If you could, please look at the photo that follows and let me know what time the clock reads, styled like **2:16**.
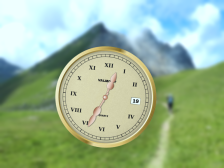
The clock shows **12:34**
